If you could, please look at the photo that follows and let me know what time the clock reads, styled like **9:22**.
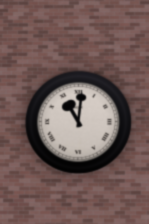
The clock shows **11:01**
